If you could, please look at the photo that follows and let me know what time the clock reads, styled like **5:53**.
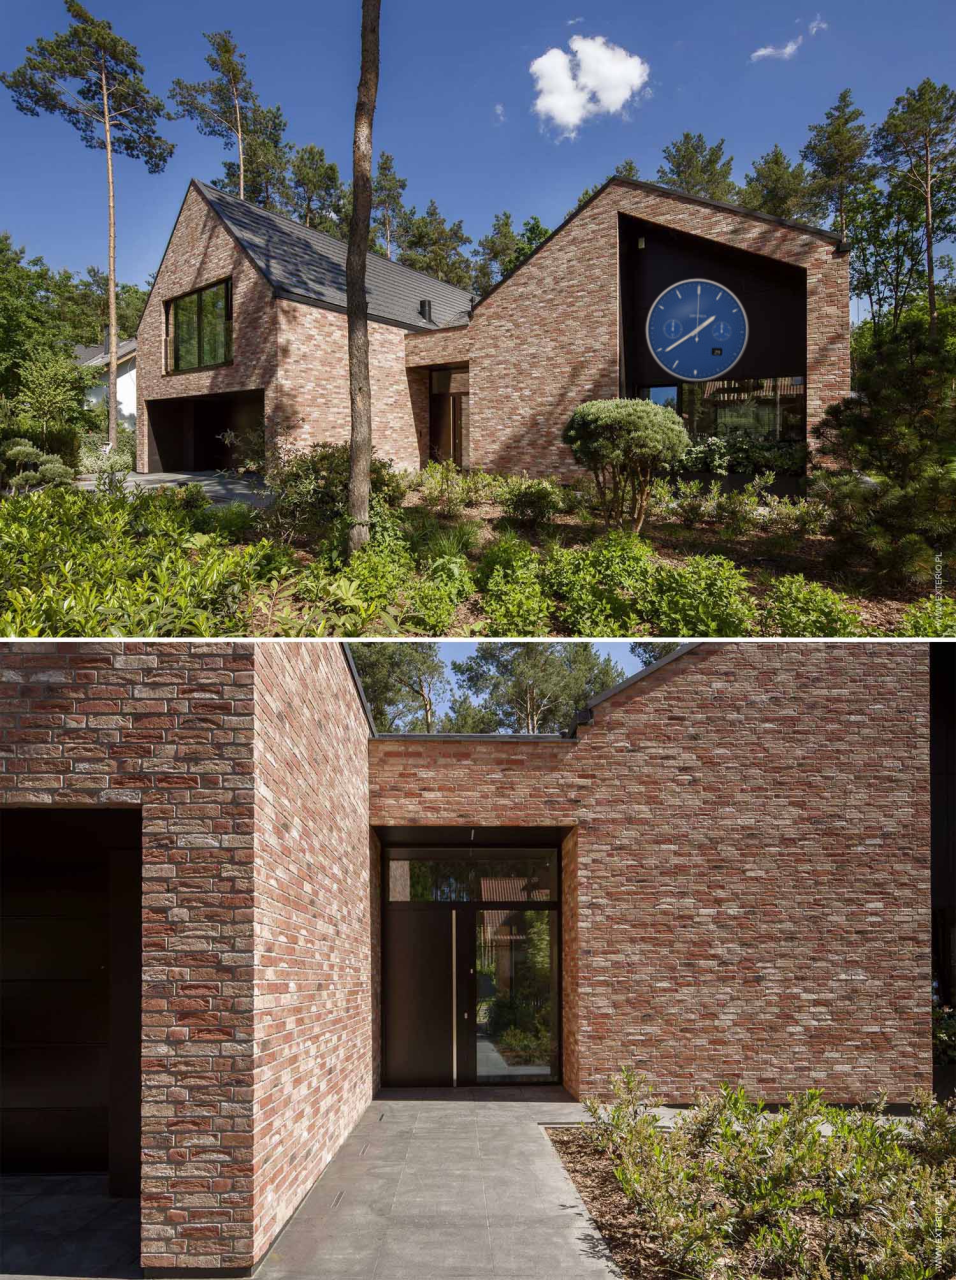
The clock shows **1:39**
